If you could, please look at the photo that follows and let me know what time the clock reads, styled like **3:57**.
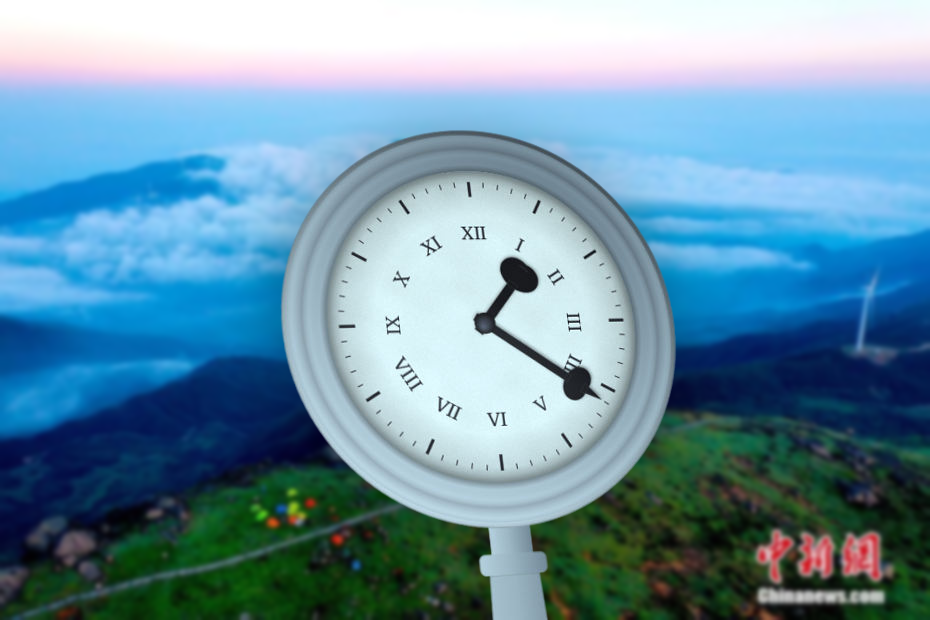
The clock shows **1:21**
